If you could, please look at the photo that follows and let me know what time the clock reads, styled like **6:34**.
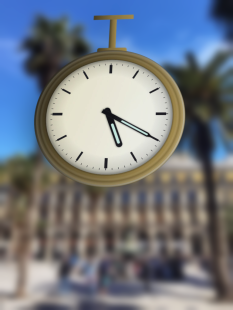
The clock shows **5:20**
